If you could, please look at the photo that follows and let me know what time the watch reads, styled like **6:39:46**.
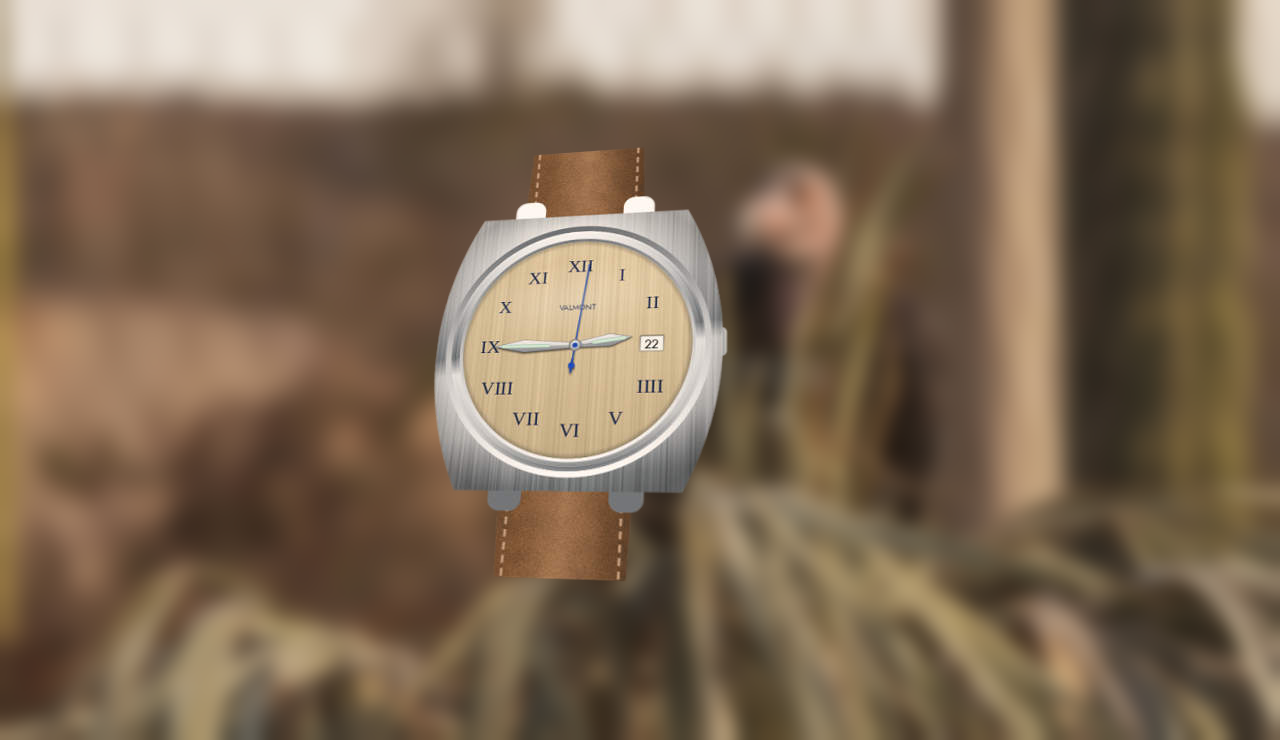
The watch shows **2:45:01**
